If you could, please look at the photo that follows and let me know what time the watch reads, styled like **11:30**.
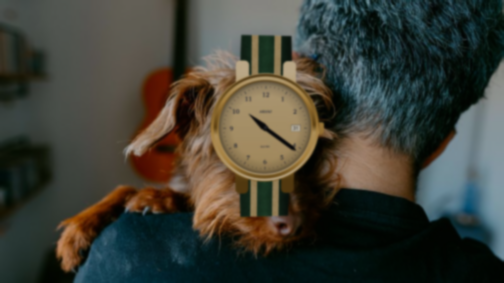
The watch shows **10:21**
